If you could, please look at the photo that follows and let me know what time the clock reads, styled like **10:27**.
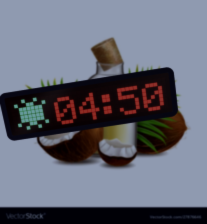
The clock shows **4:50**
